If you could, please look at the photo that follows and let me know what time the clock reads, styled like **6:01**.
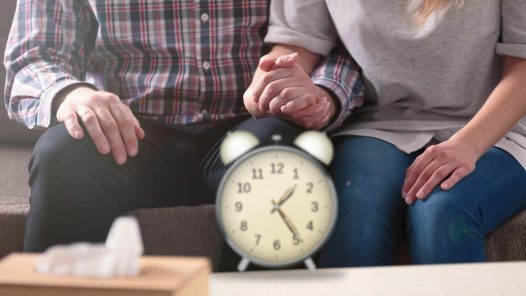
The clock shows **1:24**
